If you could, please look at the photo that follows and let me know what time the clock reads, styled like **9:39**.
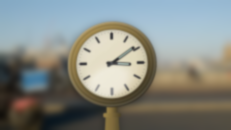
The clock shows **3:09**
